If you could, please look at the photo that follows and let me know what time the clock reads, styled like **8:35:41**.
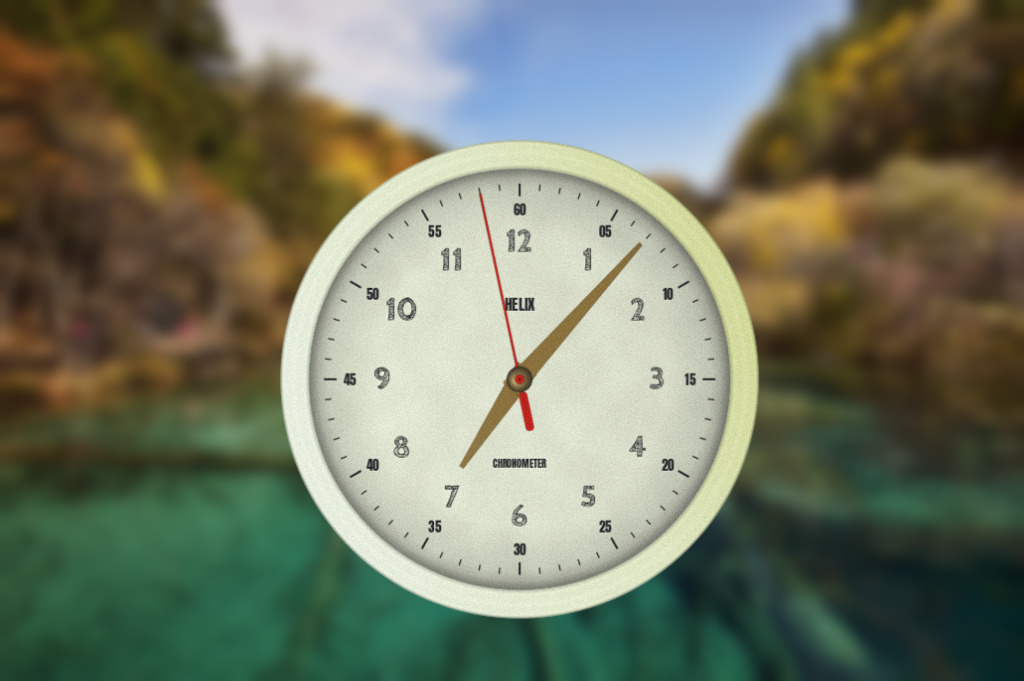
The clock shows **7:06:58**
